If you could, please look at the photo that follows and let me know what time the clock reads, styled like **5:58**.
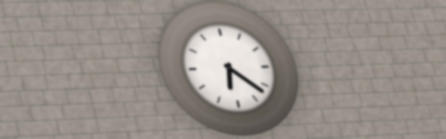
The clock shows **6:22**
